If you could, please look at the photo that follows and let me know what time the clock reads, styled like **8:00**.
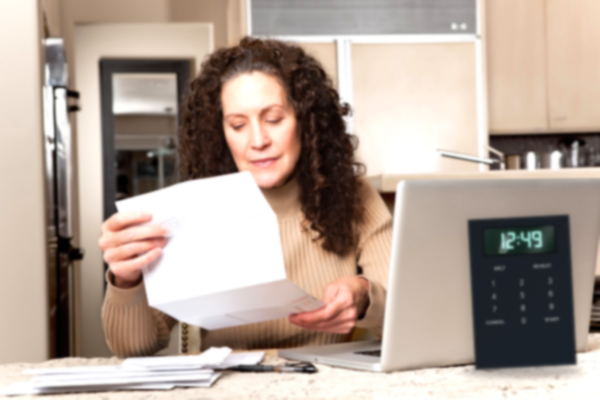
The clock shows **12:49**
